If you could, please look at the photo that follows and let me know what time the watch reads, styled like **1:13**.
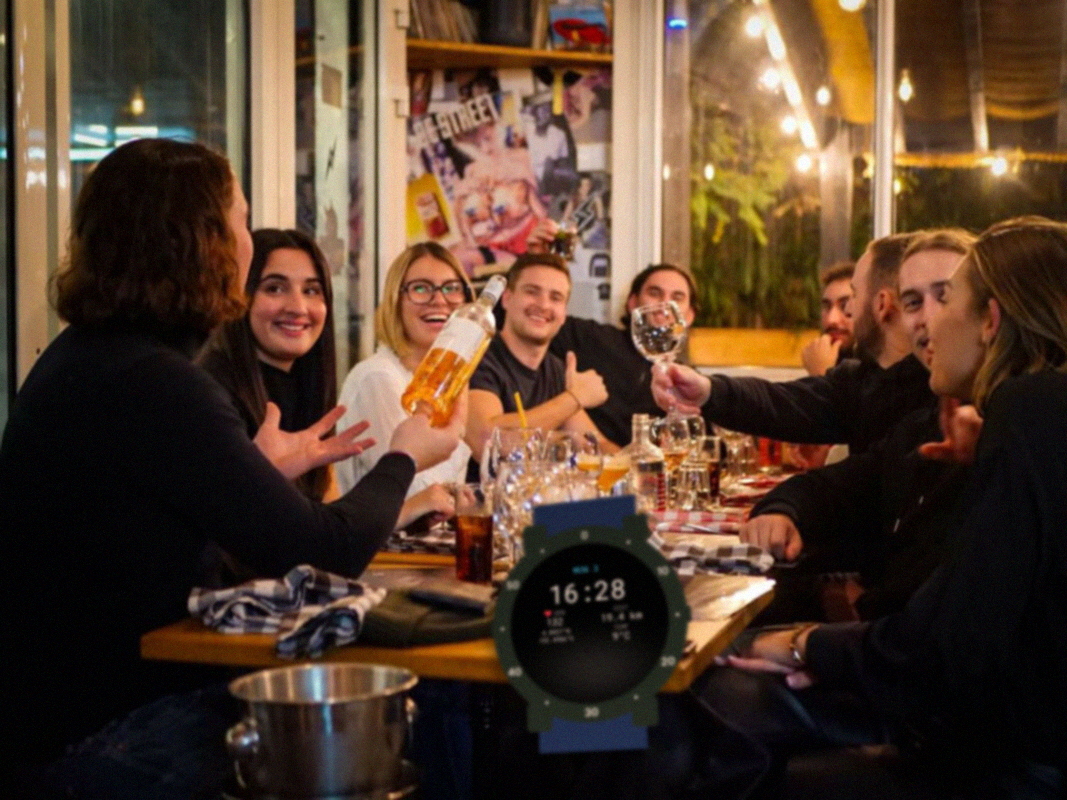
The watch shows **16:28**
